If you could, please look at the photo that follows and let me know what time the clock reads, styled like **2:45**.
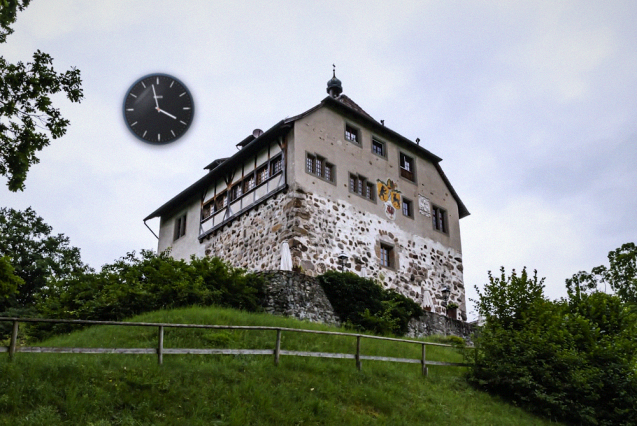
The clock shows **3:58**
